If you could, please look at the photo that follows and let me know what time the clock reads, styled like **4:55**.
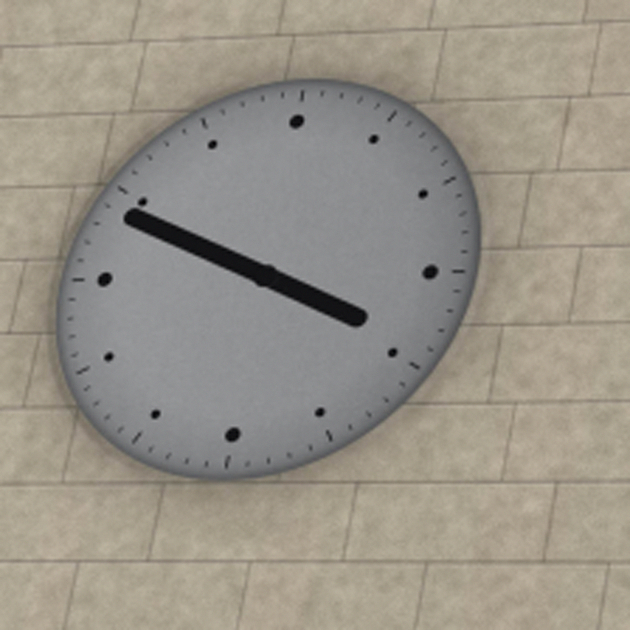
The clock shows **3:49**
